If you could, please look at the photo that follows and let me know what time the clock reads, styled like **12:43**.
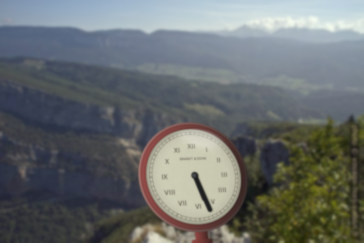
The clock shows **5:27**
